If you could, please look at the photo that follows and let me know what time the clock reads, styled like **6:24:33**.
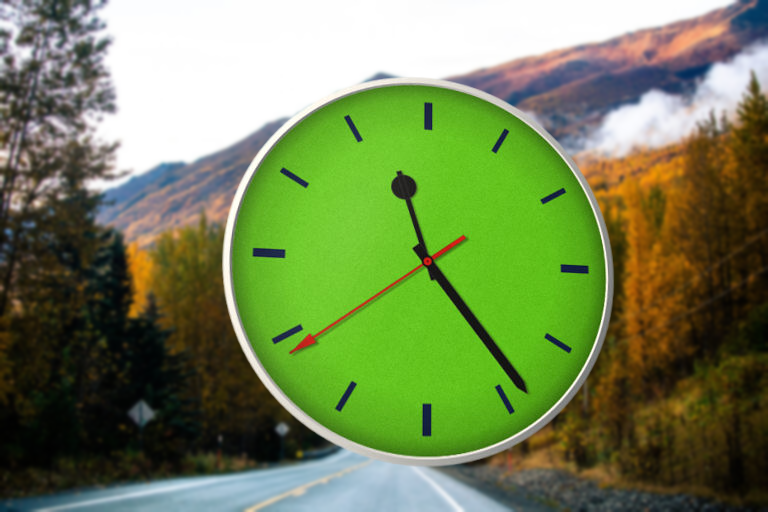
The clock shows **11:23:39**
